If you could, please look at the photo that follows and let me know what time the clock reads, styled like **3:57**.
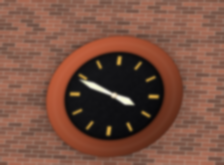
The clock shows **3:49**
